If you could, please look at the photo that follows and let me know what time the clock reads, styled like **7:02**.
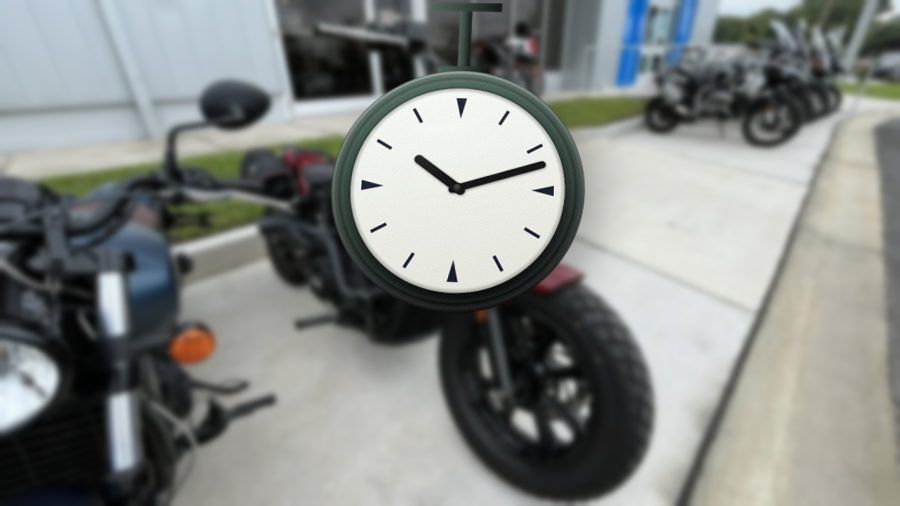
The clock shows **10:12**
